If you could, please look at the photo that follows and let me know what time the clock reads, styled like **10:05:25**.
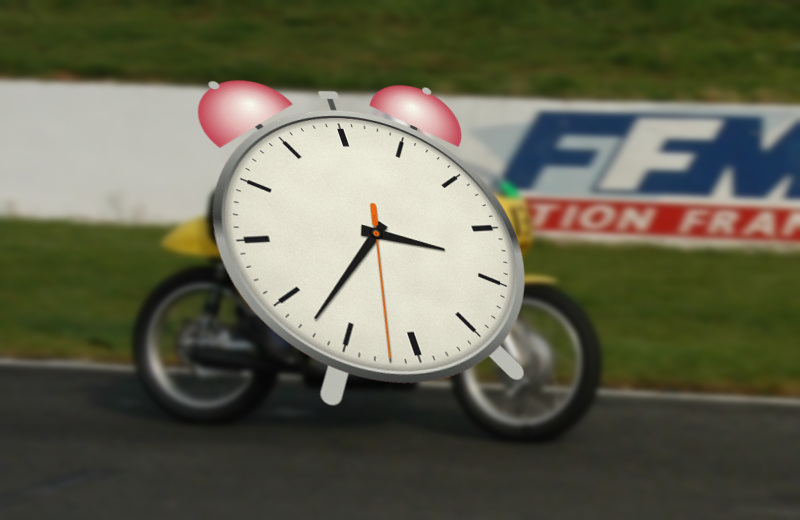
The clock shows **3:37:32**
